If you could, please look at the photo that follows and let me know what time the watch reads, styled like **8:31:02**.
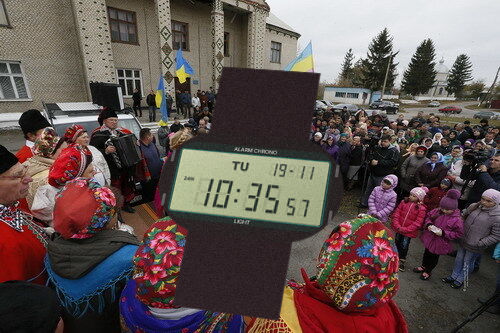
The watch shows **10:35:57**
